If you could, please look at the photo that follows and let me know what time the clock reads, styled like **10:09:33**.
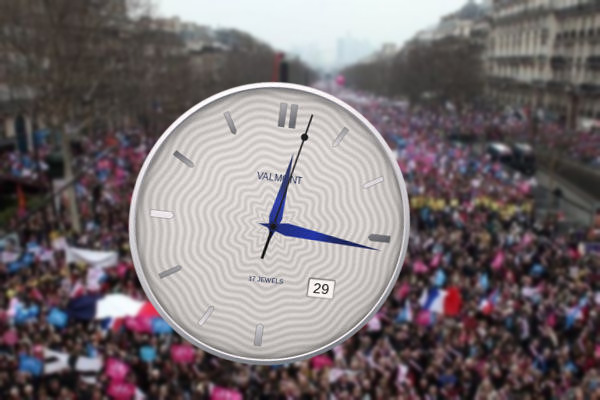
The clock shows **12:16:02**
